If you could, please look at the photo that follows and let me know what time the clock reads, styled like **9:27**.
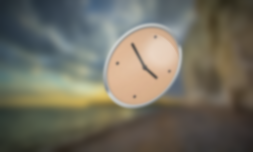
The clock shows **3:52**
